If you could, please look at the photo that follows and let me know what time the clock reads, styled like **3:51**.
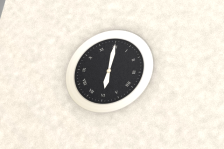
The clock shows **6:00**
